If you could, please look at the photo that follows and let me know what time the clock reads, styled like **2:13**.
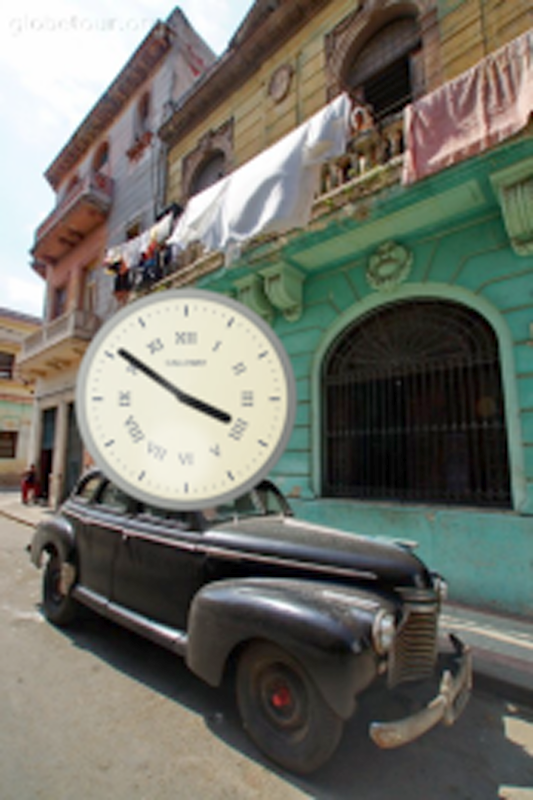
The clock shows **3:51**
